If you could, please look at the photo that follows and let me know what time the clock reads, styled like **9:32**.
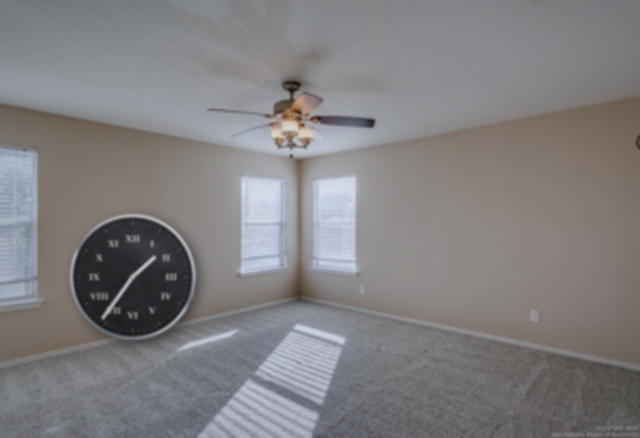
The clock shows **1:36**
